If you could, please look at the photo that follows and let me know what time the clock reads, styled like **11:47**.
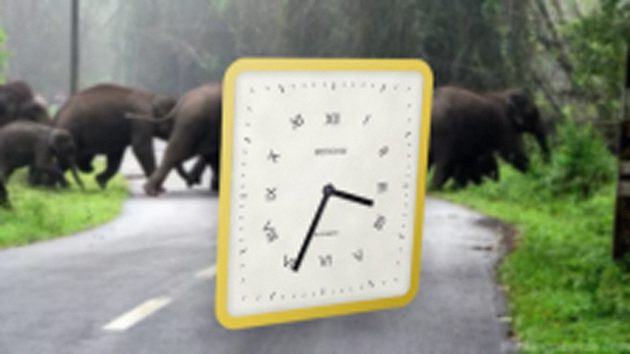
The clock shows **3:34**
